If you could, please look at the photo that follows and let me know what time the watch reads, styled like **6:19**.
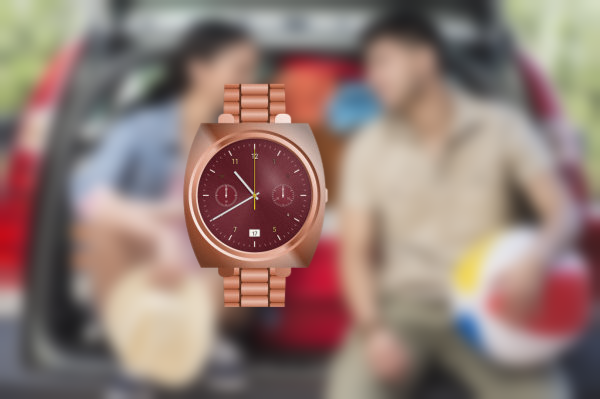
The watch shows **10:40**
